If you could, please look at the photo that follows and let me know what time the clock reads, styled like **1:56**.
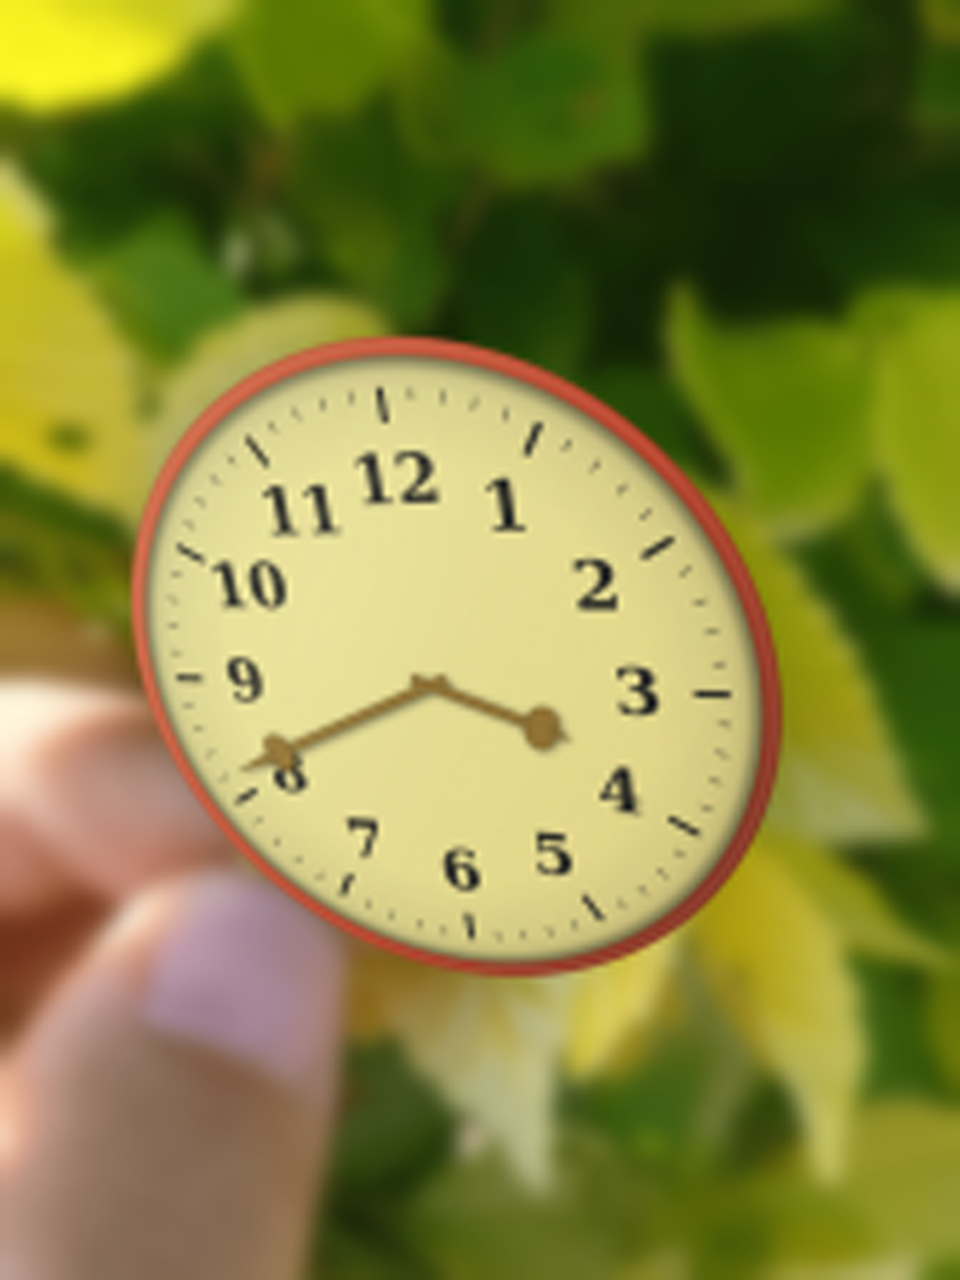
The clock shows **3:41**
